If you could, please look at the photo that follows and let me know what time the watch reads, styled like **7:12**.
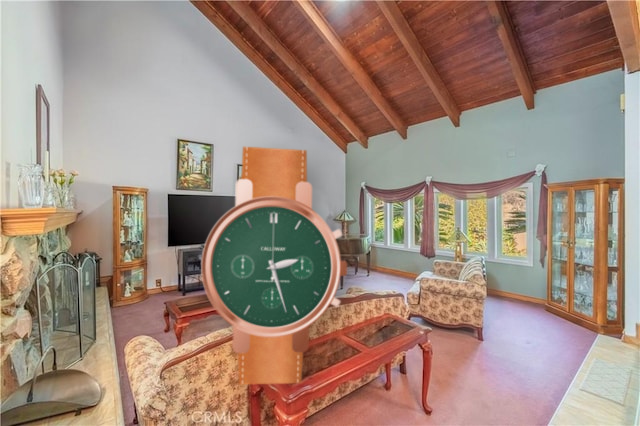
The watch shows **2:27**
